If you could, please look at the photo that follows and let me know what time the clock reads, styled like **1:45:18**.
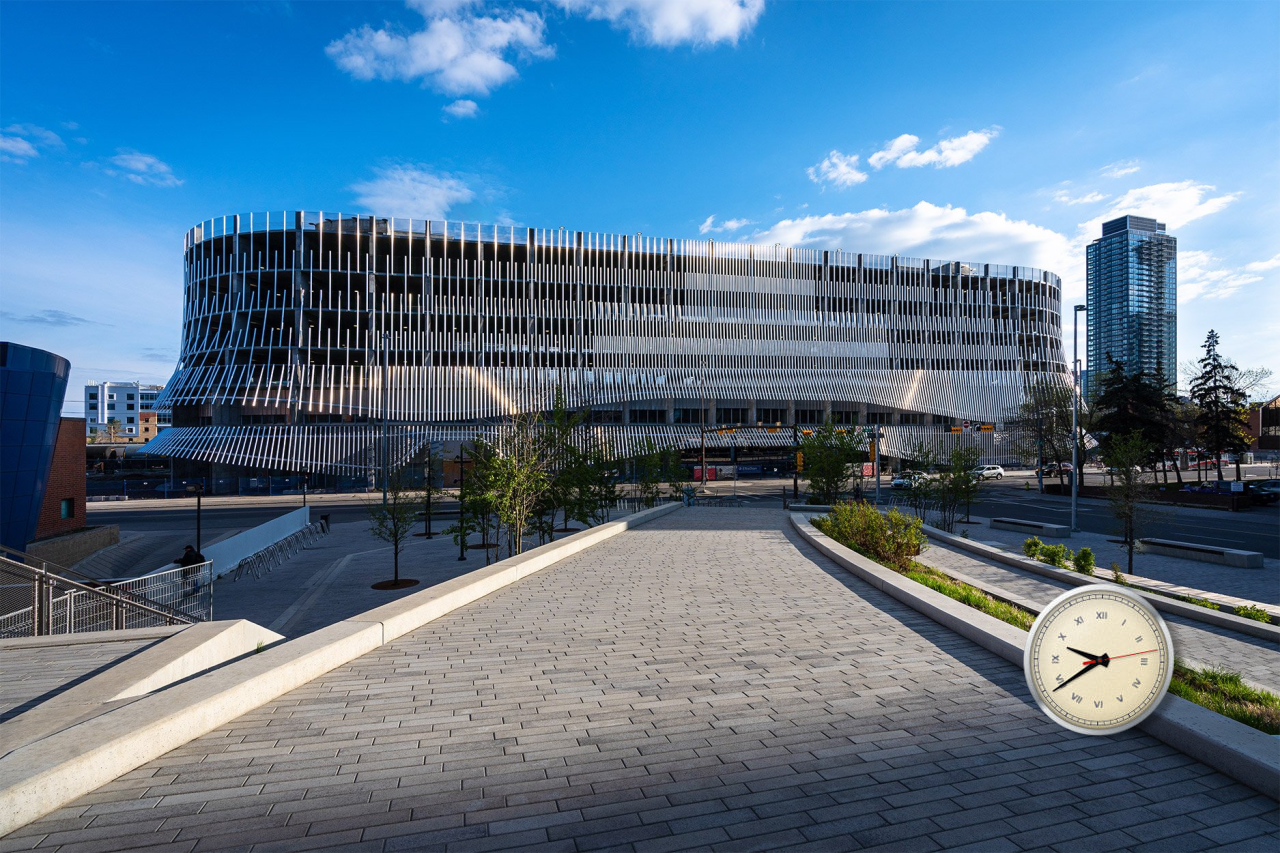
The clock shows **9:39:13**
